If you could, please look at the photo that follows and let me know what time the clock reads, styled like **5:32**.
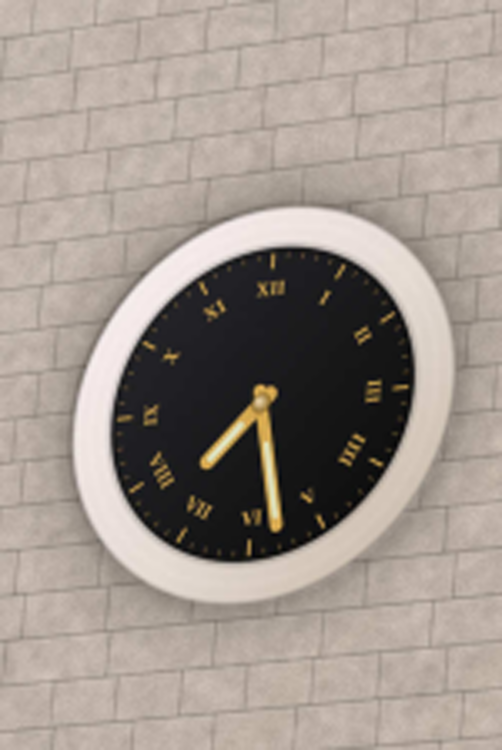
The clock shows **7:28**
